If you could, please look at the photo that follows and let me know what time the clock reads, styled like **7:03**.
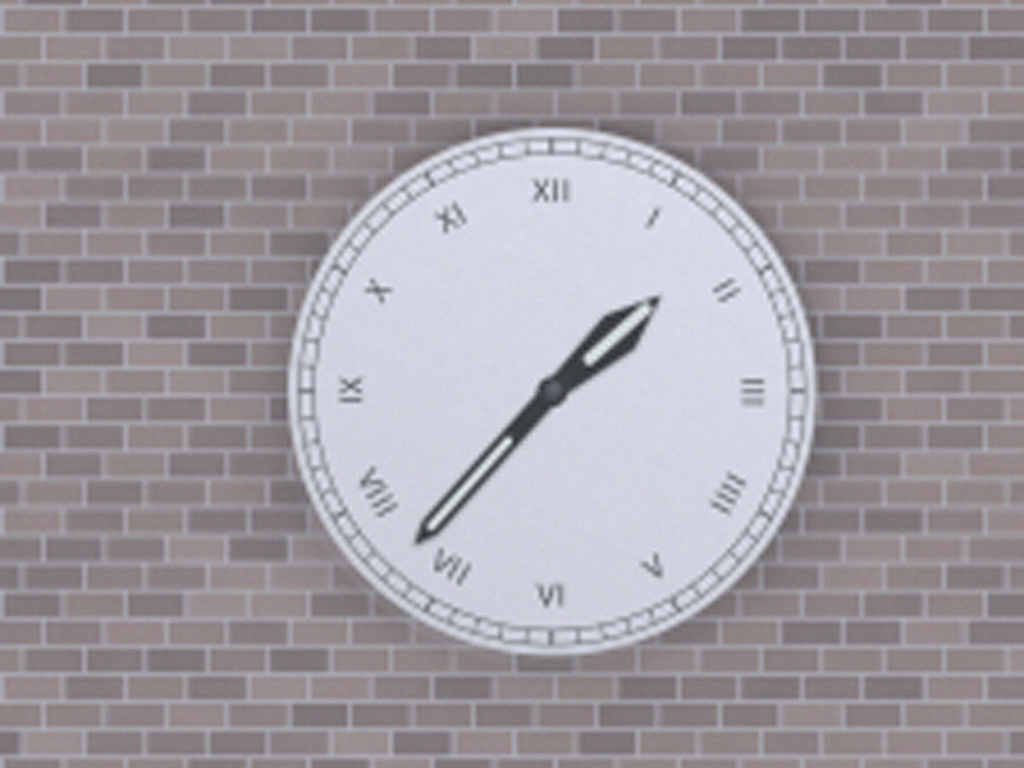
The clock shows **1:37**
